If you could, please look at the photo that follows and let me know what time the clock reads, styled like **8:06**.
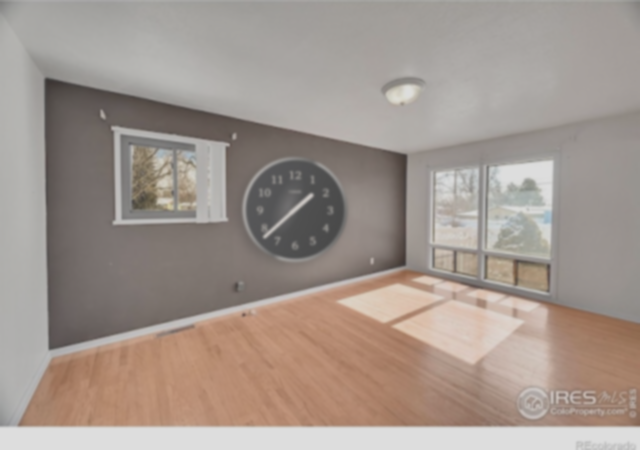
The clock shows **1:38**
